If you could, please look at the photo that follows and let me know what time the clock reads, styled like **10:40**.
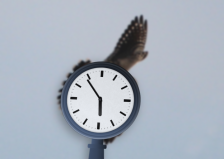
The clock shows **5:54**
